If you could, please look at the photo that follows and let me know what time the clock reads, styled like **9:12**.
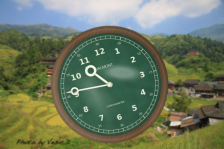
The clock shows **10:46**
